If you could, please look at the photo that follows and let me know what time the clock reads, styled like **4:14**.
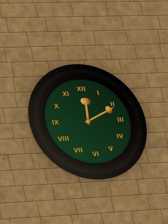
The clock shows **12:11**
